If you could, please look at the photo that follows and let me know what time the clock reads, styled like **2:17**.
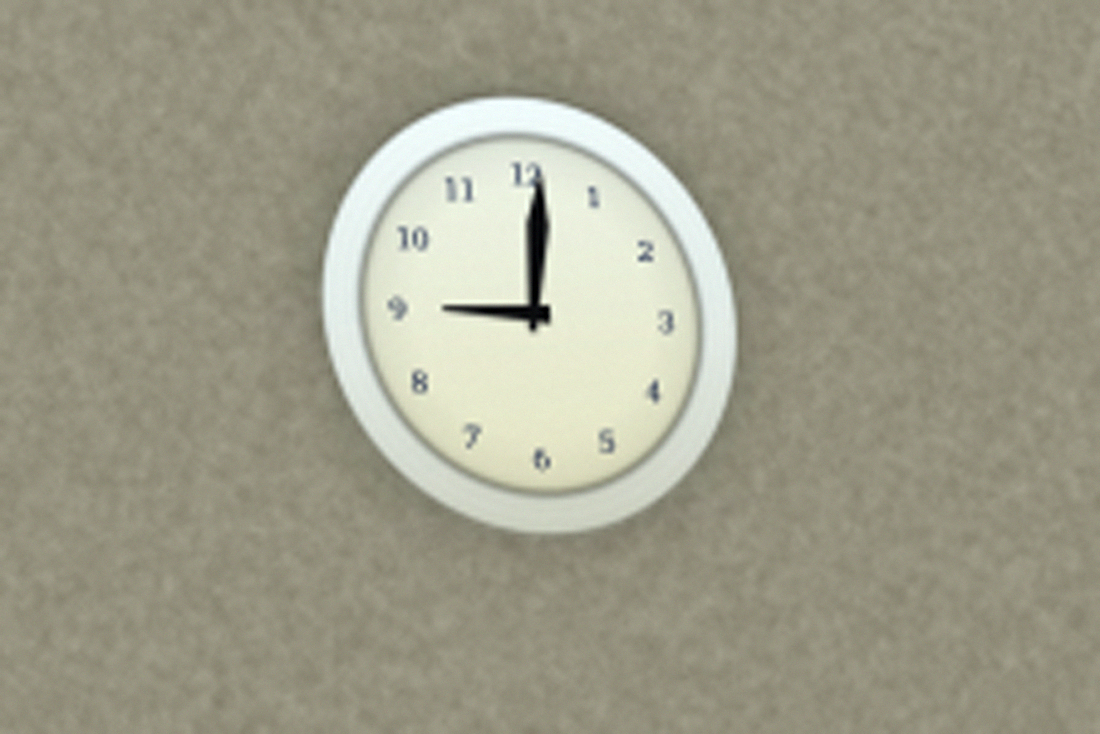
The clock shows **9:01**
